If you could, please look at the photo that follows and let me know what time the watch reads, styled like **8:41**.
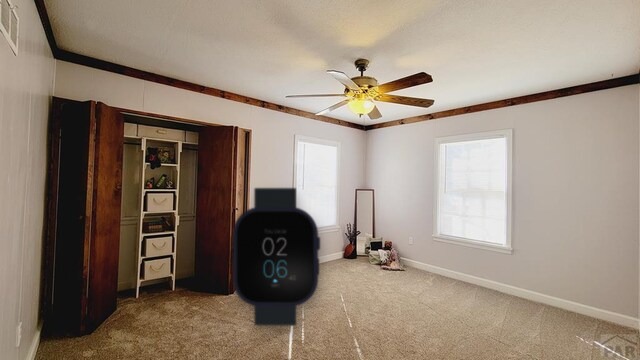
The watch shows **2:06**
